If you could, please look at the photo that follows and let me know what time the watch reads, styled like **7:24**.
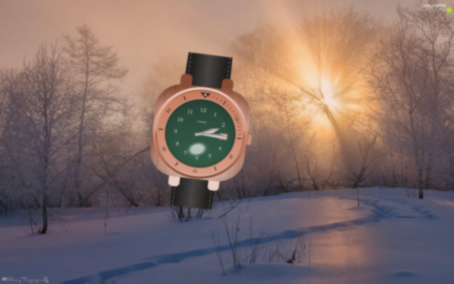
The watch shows **2:15**
